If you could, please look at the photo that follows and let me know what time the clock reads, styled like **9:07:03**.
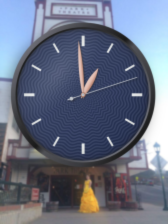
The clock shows **12:59:12**
